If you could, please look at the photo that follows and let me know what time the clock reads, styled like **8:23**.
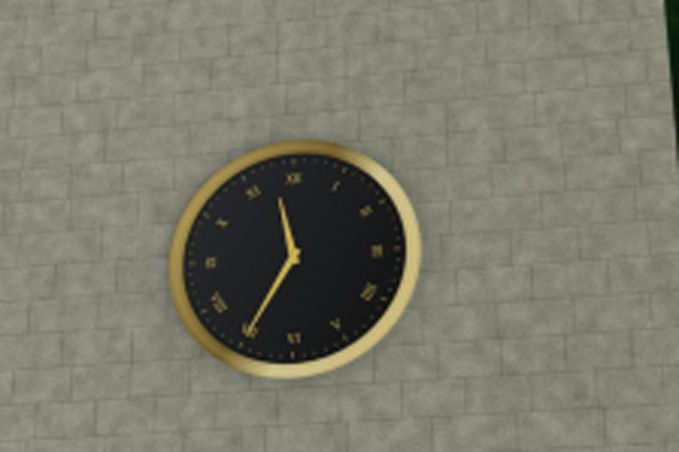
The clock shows **11:35**
